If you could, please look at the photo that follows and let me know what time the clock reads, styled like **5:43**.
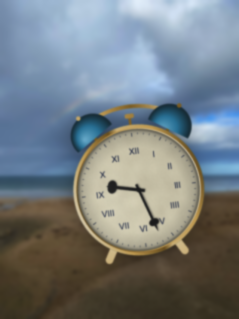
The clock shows **9:27**
